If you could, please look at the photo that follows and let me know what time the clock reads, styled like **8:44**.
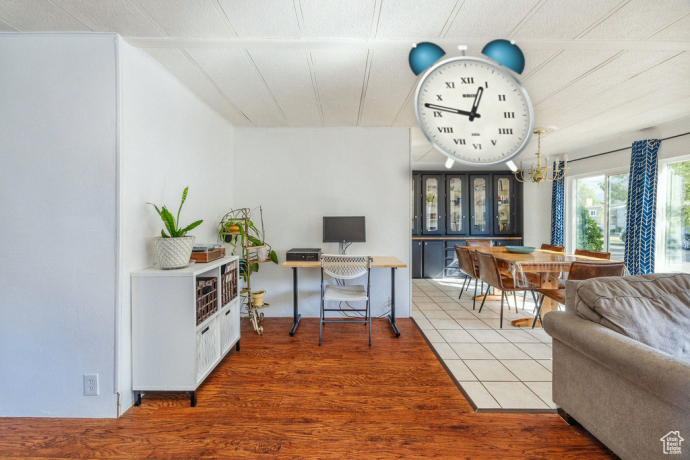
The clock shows **12:47**
